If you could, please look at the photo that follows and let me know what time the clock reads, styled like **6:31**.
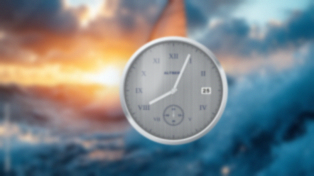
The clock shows **8:04**
